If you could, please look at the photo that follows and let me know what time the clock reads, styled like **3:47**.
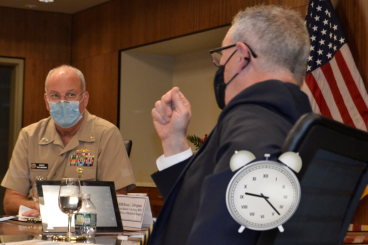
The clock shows **9:23**
